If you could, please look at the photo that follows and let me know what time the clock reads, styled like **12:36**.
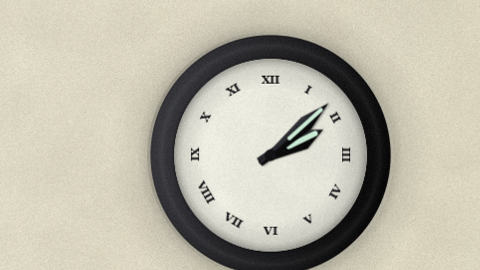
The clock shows **2:08**
